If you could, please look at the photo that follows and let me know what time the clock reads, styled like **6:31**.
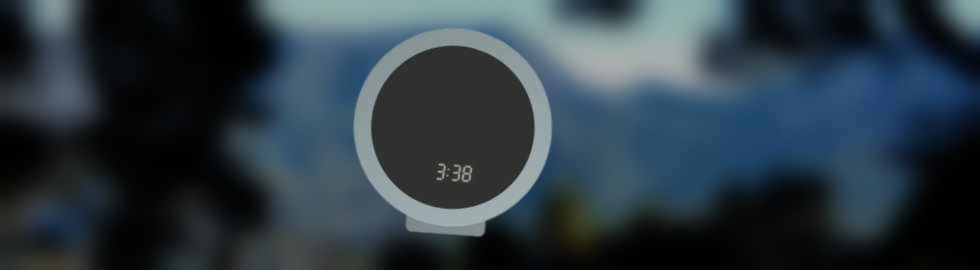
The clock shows **3:38**
